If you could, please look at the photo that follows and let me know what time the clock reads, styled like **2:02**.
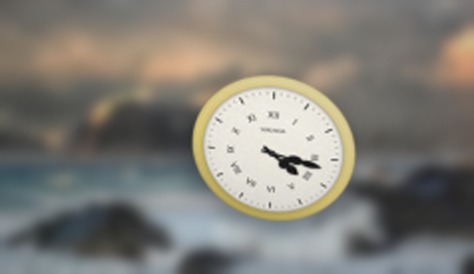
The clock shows **4:17**
